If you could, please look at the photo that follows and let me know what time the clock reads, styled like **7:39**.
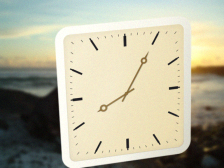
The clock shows **8:05**
